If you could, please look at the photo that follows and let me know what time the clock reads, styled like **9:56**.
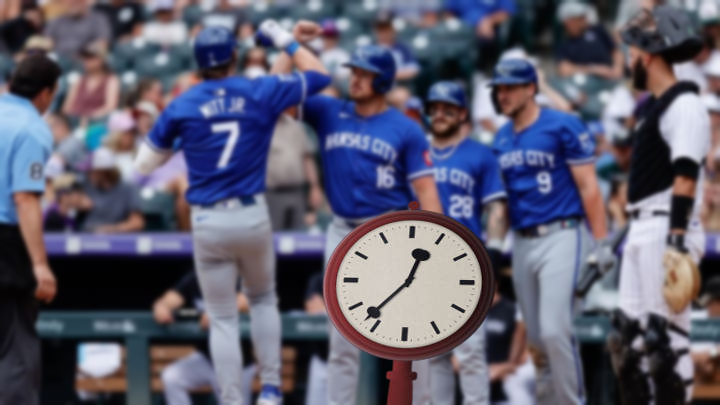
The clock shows **12:37**
